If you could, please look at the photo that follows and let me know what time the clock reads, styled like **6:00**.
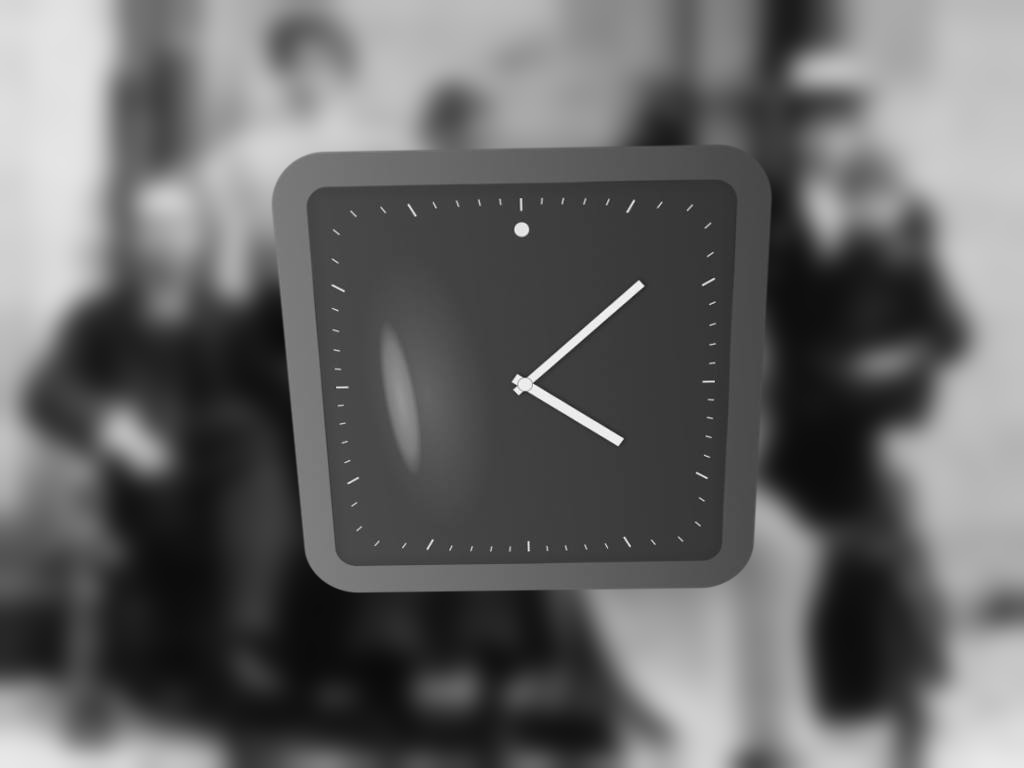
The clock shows **4:08**
